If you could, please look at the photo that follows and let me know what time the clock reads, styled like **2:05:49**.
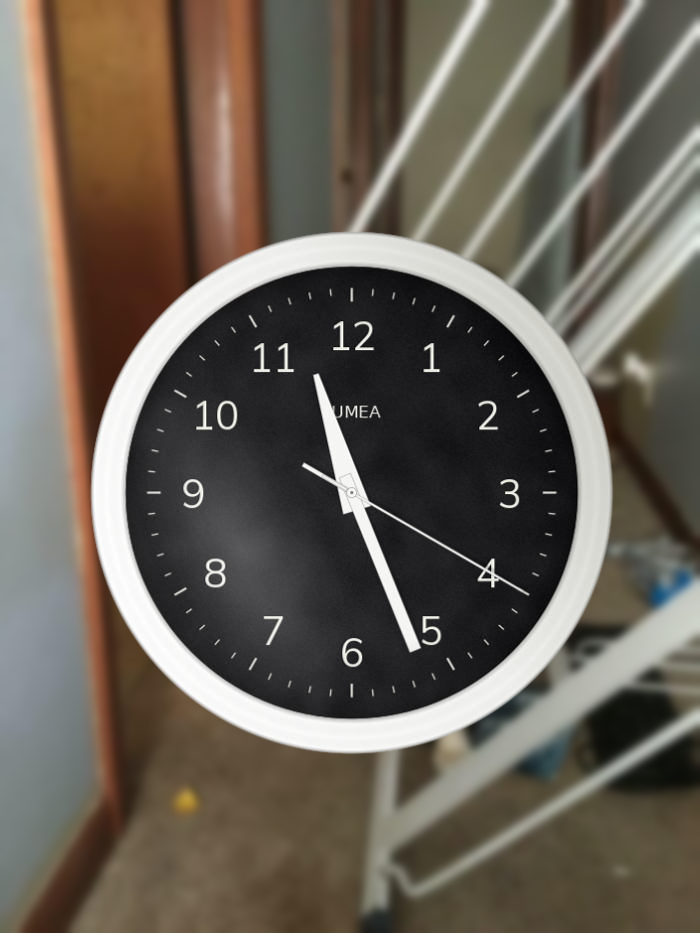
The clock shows **11:26:20**
